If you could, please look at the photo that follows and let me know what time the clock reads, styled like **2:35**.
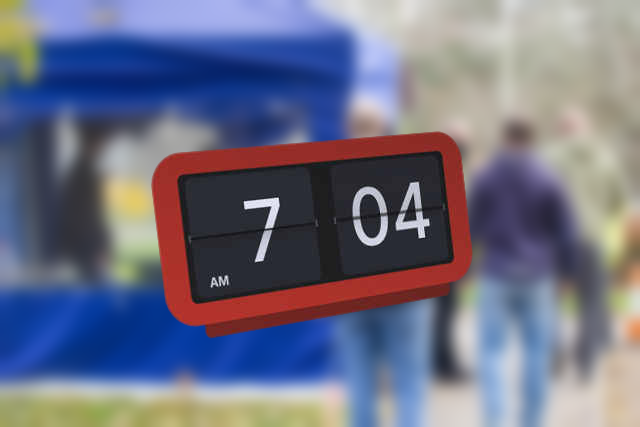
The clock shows **7:04**
